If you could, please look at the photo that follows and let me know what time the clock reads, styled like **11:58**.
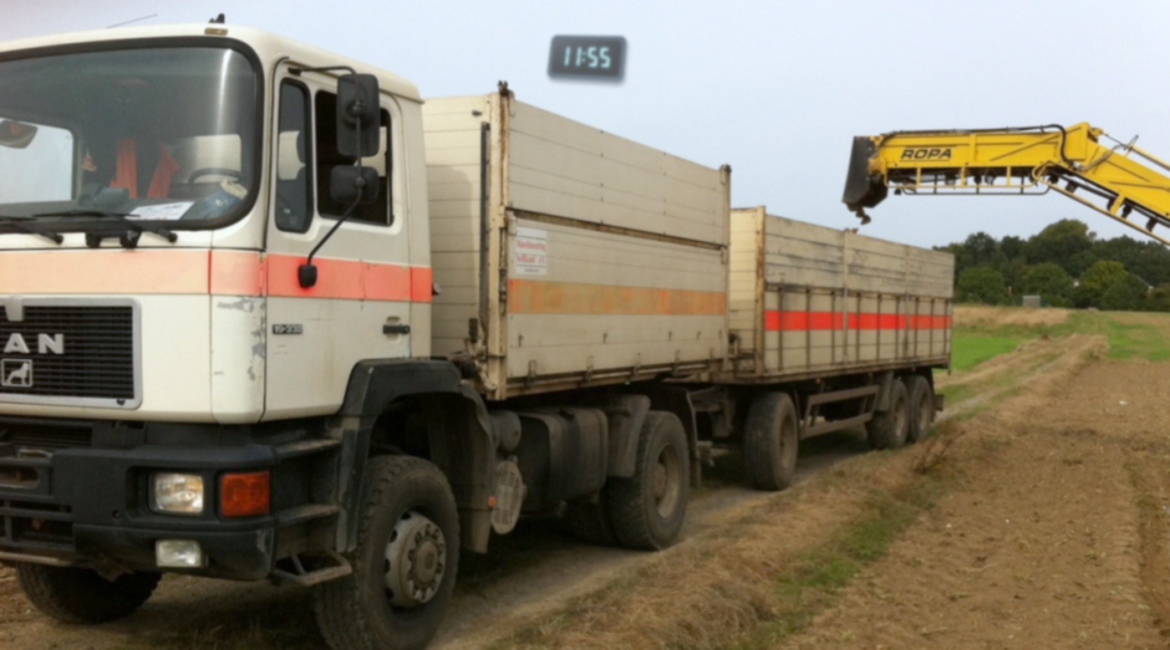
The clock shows **11:55**
